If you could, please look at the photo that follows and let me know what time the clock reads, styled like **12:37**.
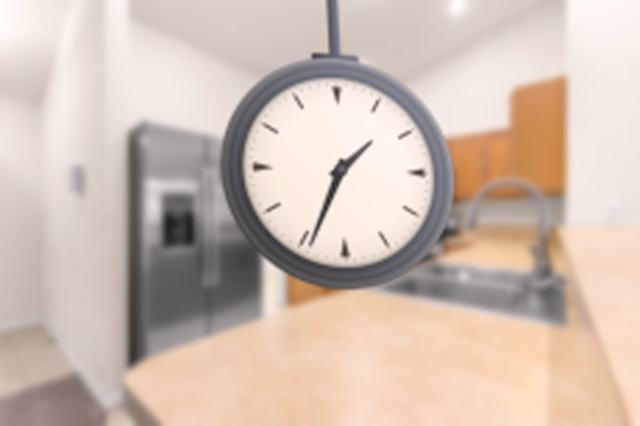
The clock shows **1:34**
